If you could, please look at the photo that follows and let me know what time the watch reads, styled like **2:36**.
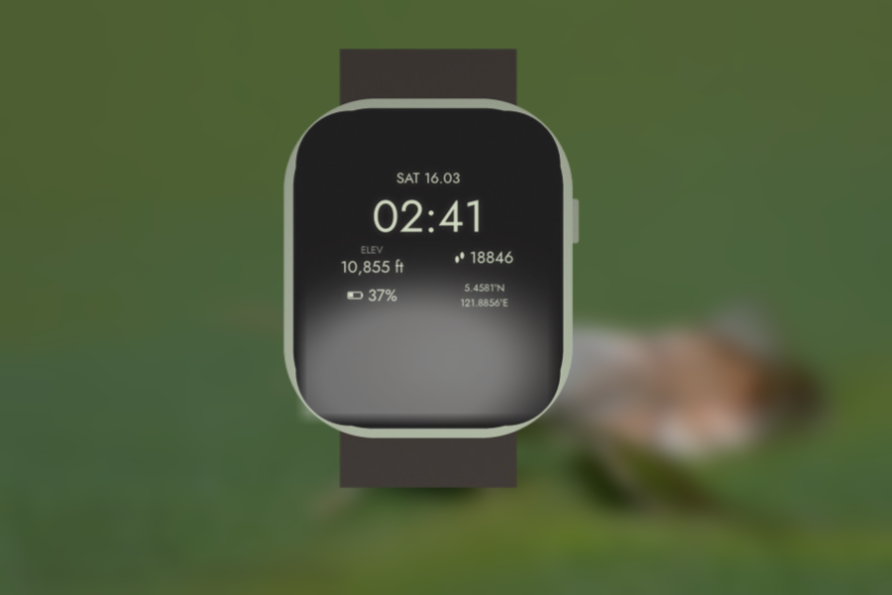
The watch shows **2:41**
